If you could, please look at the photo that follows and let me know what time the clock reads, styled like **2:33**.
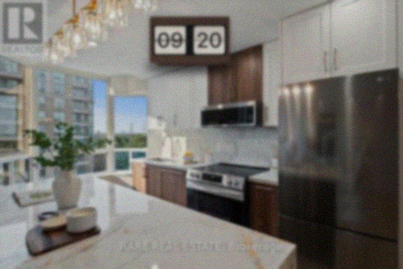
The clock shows **9:20**
